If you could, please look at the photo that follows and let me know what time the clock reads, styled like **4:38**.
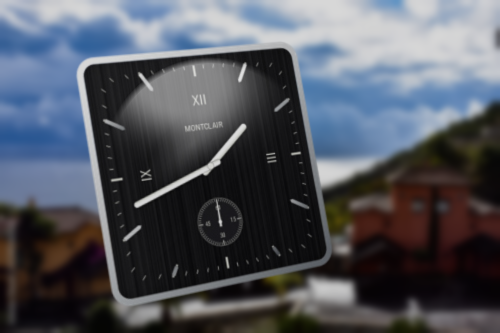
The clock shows **1:42**
